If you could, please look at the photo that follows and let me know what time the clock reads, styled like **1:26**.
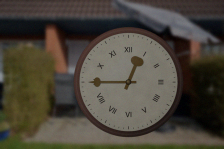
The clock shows **12:45**
